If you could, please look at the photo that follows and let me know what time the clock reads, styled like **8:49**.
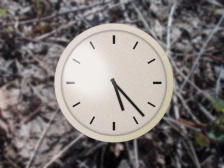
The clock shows **5:23**
